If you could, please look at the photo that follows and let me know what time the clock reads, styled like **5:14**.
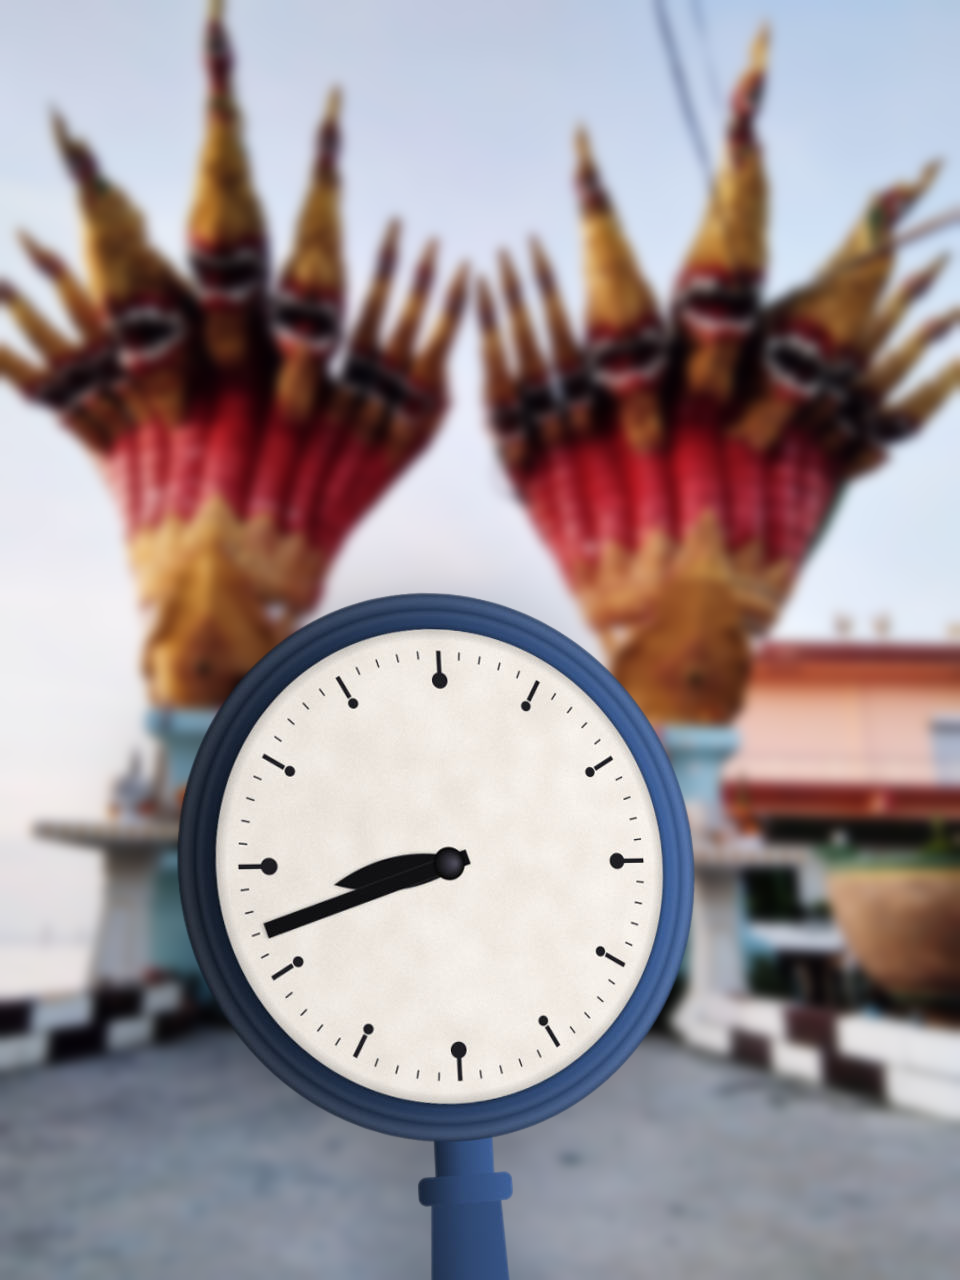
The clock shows **8:42**
